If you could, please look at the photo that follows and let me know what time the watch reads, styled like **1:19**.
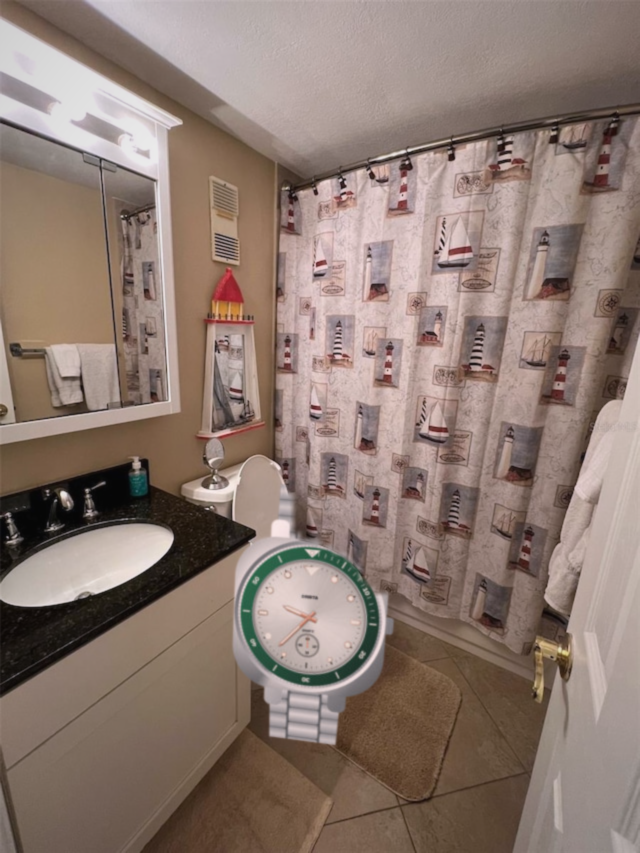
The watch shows **9:37**
